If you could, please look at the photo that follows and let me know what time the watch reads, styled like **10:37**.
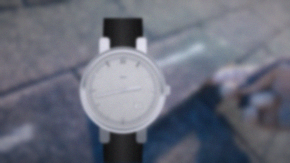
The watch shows **2:43**
